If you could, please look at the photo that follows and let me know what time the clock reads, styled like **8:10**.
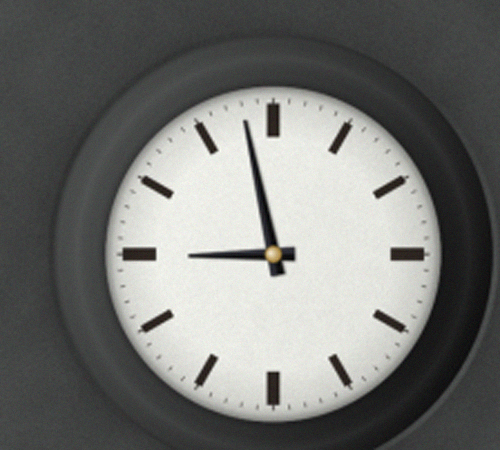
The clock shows **8:58**
